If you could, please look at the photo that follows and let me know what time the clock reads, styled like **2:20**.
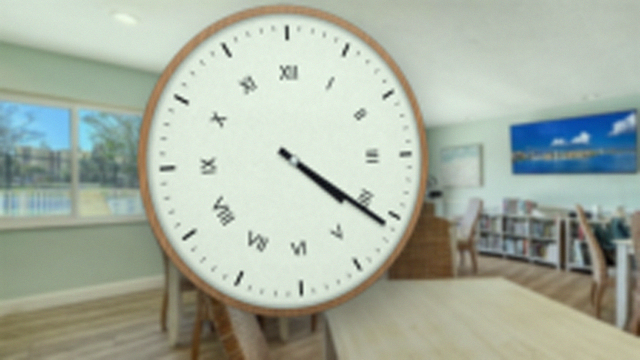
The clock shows **4:21**
